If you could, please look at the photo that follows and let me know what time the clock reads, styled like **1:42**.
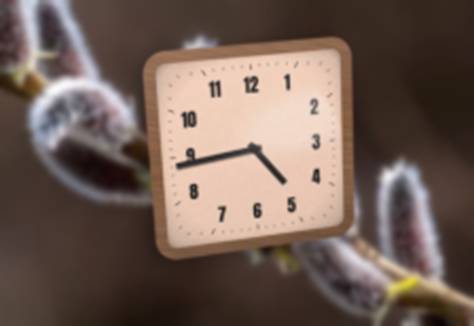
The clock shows **4:44**
